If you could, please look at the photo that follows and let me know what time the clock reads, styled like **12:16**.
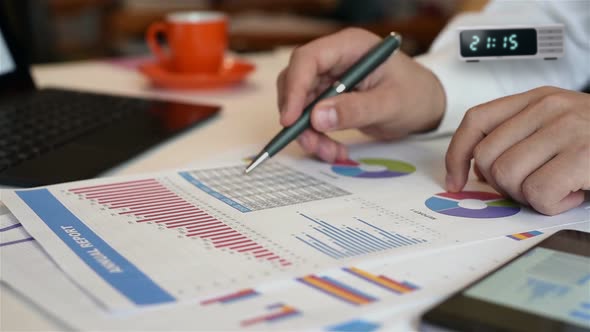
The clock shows **21:15**
